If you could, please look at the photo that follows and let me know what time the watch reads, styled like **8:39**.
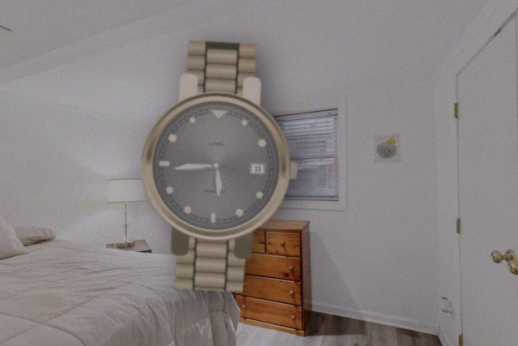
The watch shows **5:44**
